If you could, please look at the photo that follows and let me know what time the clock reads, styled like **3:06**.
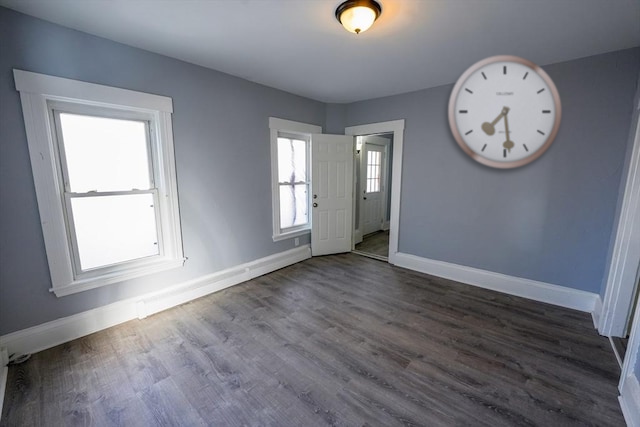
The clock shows **7:29**
